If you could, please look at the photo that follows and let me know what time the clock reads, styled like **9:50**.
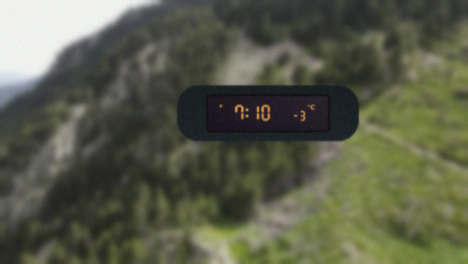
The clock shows **7:10**
